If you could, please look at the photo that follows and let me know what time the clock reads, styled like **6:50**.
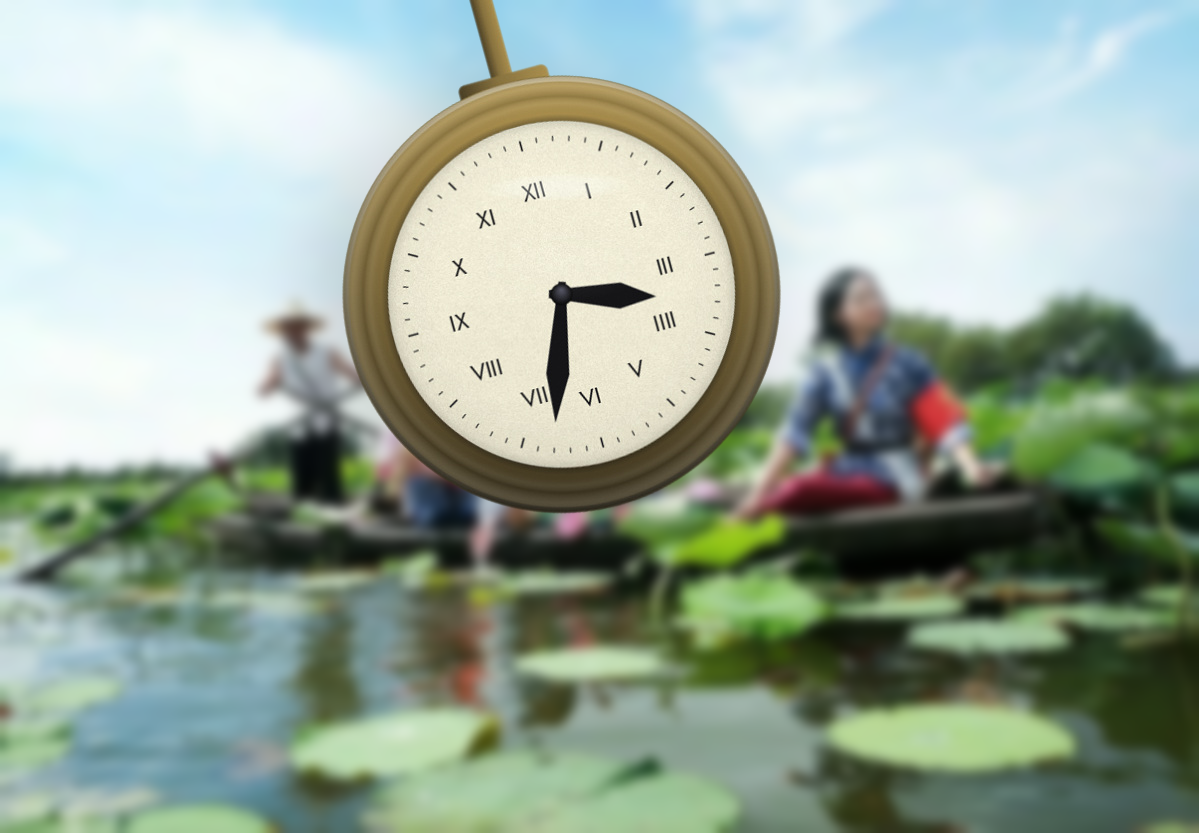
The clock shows **3:33**
